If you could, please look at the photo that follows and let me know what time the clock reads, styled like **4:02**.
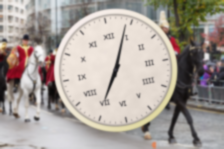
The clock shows **7:04**
